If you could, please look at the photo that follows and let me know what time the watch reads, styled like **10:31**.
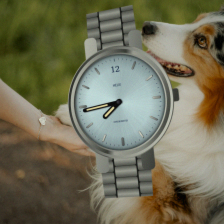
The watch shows **7:44**
